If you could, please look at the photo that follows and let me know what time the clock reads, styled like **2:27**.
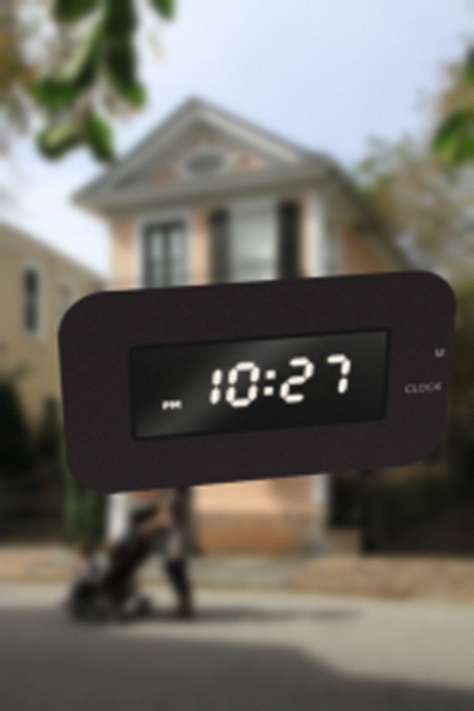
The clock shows **10:27**
